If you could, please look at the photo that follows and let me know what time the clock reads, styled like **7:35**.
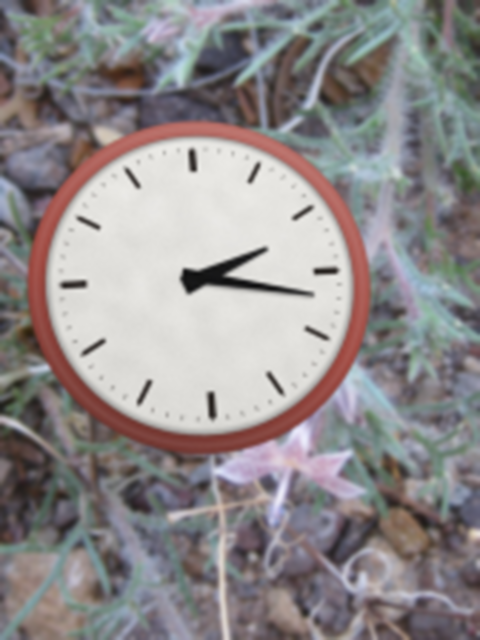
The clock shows **2:17**
